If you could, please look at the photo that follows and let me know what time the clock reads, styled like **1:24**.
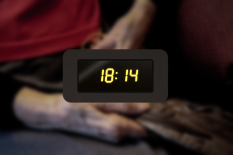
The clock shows **18:14**
